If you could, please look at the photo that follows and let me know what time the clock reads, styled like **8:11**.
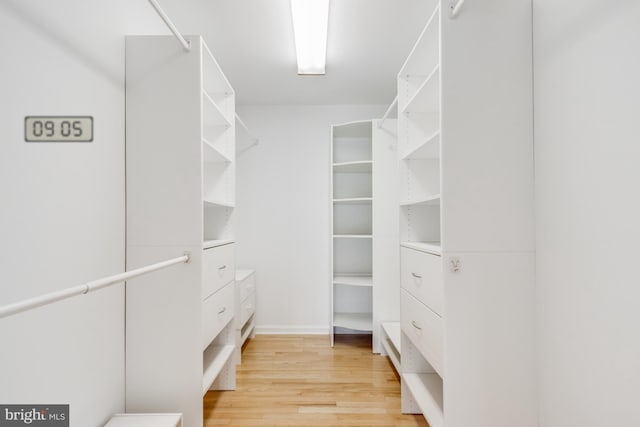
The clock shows **9:05**
